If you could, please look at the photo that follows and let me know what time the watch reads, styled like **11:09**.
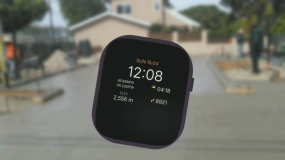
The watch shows **12:08**
